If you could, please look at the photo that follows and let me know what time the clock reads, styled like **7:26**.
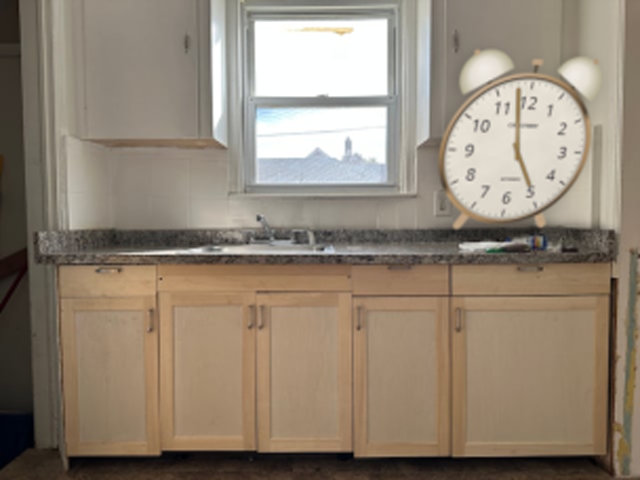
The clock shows **4:58**
